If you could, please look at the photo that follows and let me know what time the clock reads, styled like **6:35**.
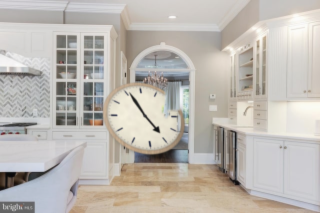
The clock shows **4:56**
